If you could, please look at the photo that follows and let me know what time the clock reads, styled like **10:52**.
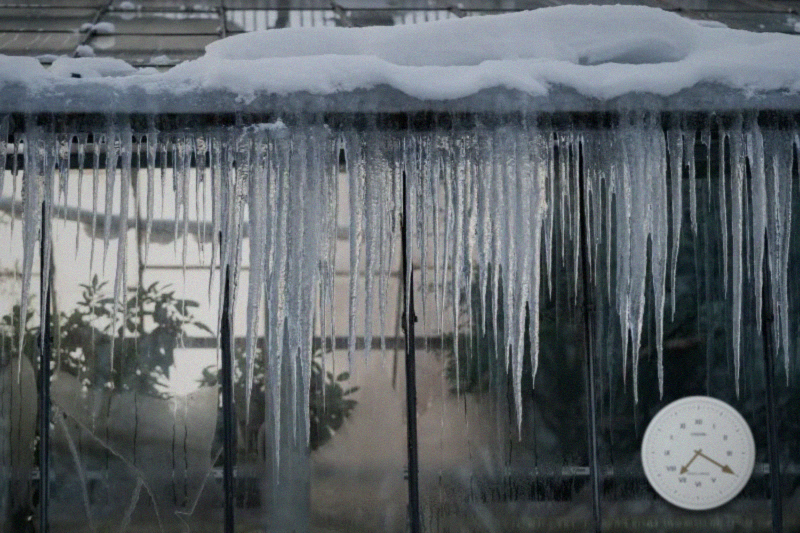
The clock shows **7:20**
